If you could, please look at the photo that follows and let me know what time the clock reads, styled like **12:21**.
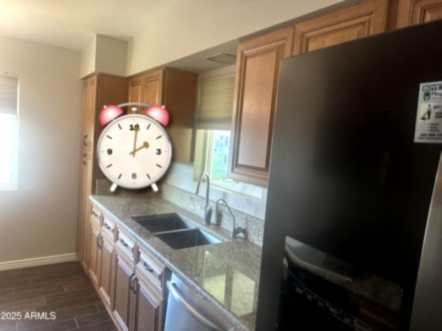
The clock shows **2:01**
